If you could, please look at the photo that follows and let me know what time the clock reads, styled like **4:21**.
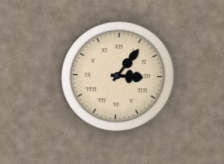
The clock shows **3:06**
